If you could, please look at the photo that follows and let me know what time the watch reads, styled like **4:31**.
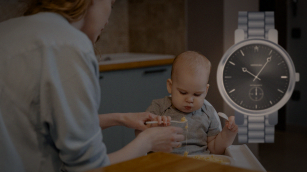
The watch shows **10:06**
